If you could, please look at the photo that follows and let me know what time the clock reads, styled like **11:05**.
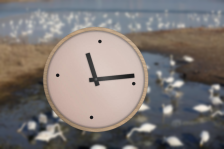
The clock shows **11:13**
